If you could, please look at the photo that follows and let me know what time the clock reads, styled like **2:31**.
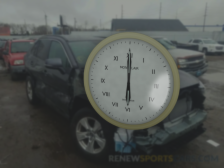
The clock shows **6:00**
